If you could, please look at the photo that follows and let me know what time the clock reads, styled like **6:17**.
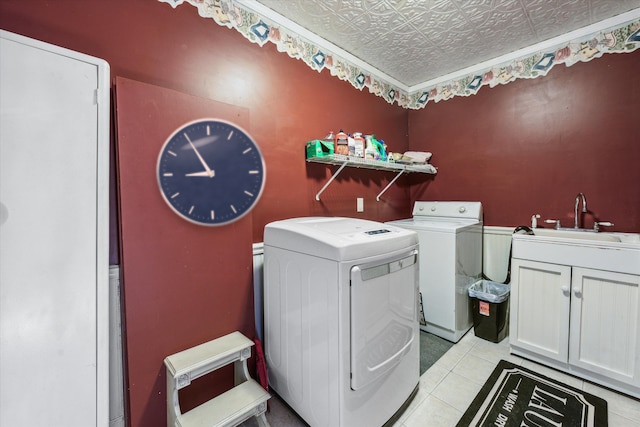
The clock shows **8:55**
